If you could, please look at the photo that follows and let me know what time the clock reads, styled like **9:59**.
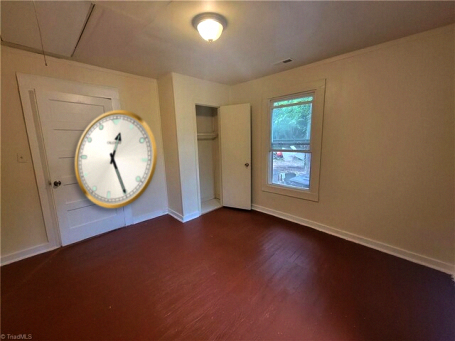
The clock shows **12:25**
